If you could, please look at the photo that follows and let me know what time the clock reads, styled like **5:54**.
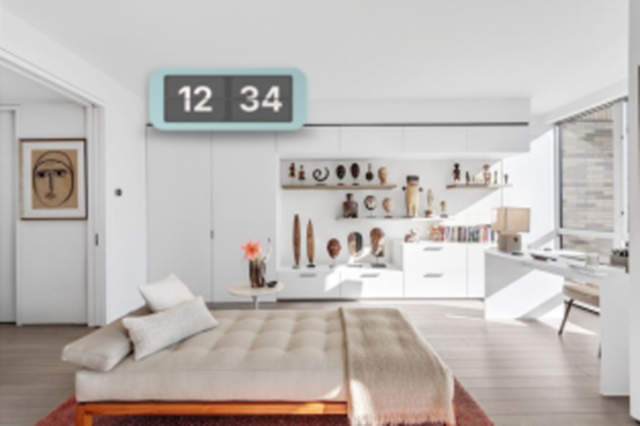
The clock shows **12:34**
